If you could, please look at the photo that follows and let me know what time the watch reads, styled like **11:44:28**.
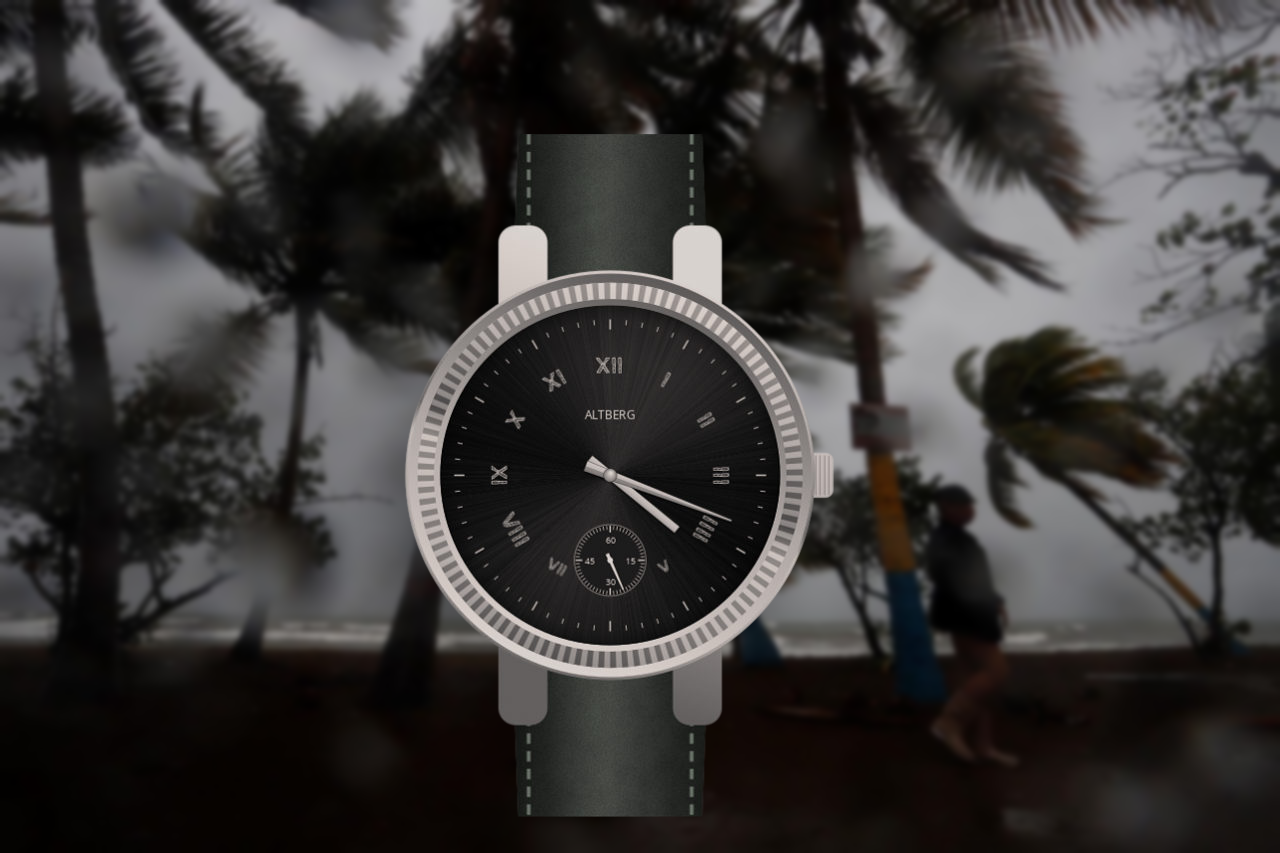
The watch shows **4:18:26**
